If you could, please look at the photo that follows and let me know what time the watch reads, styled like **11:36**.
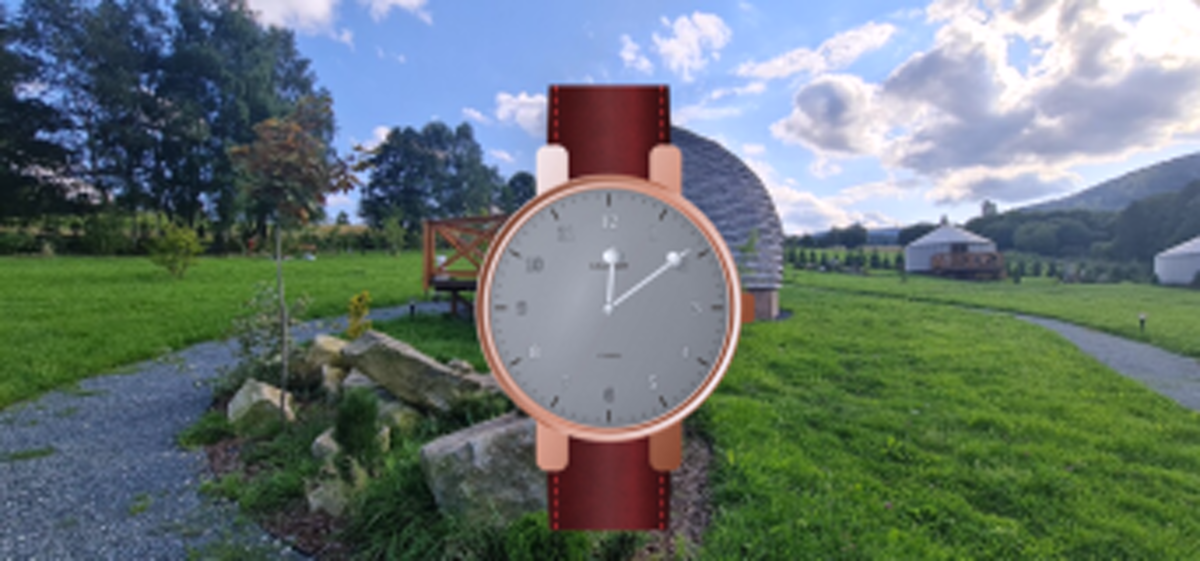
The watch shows **12:09**
